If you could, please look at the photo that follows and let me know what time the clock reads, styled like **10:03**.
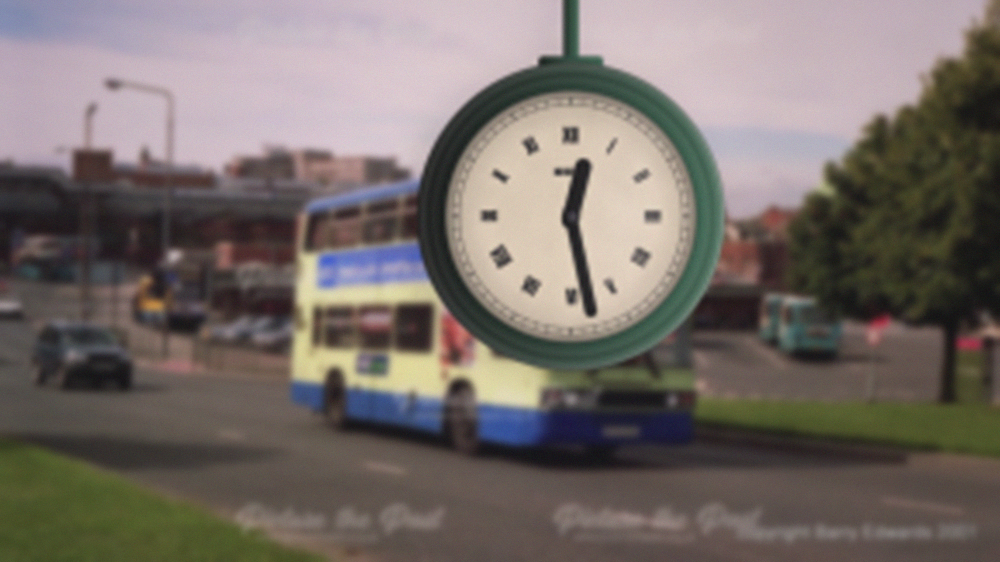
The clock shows **12:28**
